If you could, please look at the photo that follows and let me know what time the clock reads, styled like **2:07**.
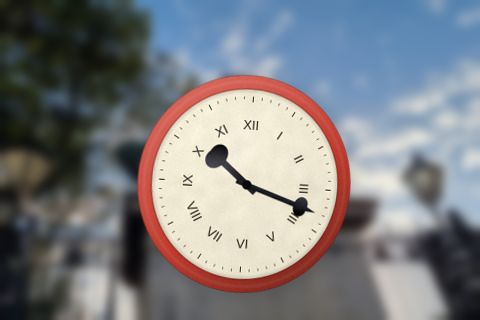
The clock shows **10:18**
